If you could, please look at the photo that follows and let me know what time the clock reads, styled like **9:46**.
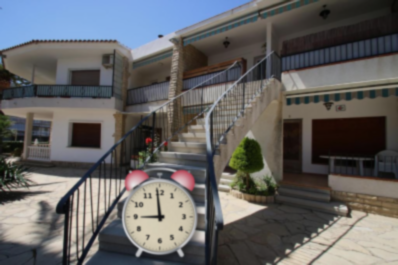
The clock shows **8:59**
